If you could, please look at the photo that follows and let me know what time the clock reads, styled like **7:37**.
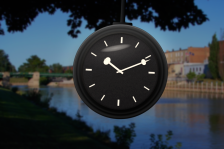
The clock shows **10:11**
